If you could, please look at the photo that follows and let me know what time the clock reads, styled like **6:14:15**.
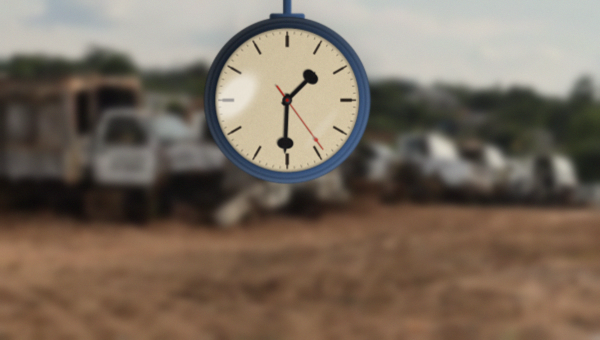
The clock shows **1:30:24**
